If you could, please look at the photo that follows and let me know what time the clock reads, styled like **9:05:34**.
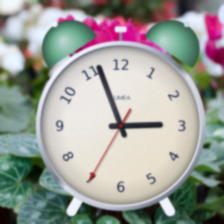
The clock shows **2:56:35**
